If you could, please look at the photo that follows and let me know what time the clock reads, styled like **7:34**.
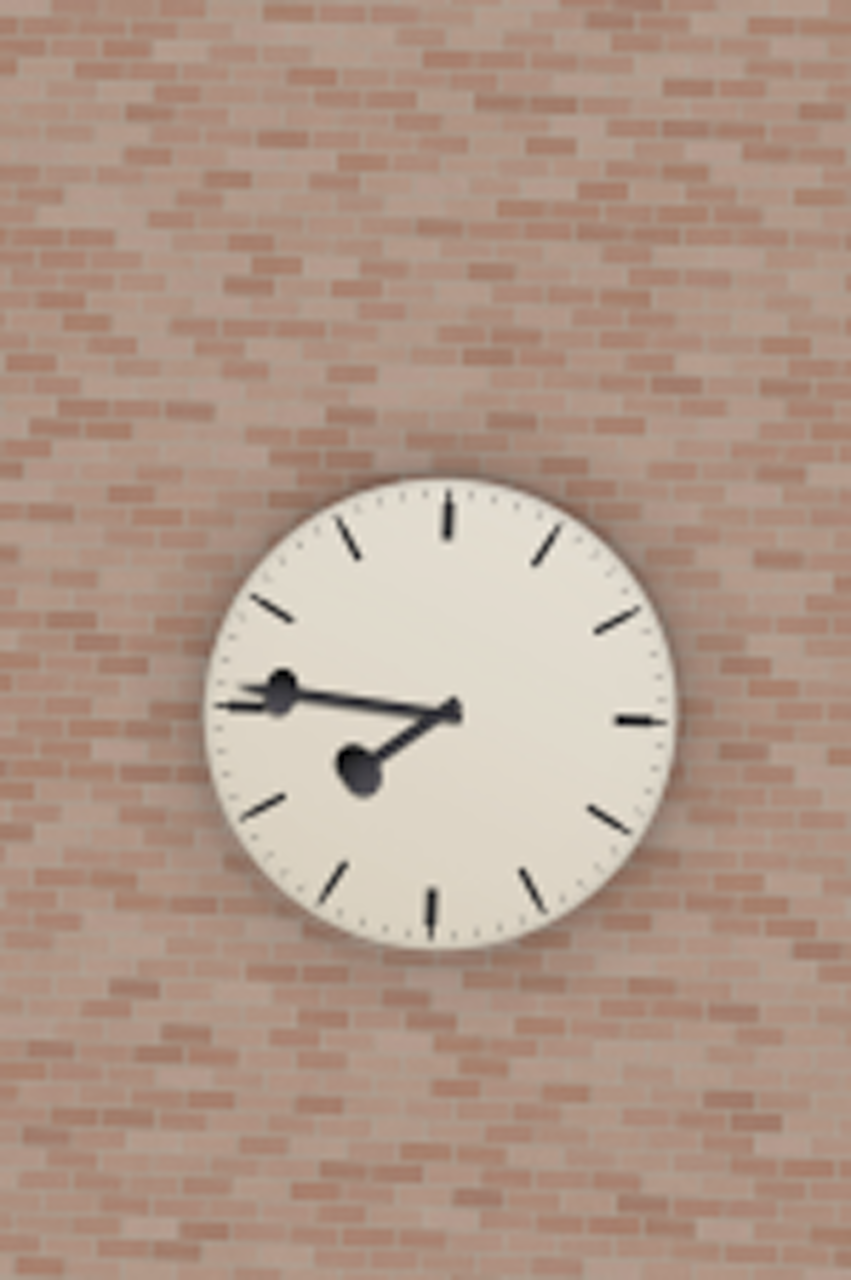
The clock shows **7:46**
